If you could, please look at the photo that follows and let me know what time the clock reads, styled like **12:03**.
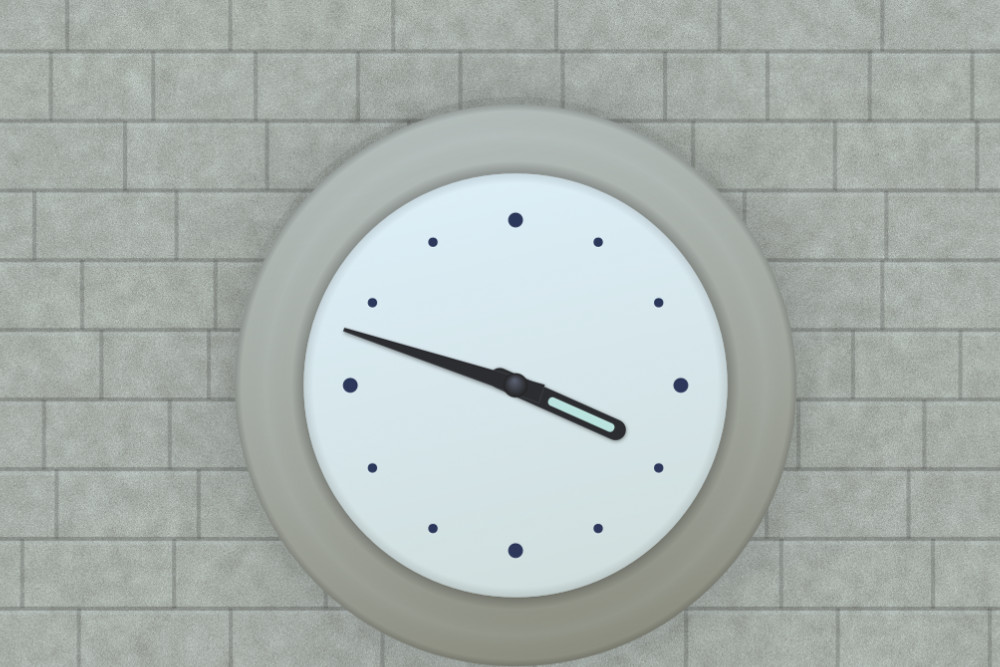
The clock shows **3:48**
